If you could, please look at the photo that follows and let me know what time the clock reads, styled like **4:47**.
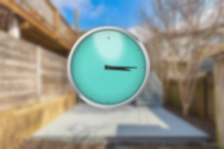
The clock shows **3:15**
